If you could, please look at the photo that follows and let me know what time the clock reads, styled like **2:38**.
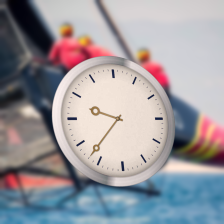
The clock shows **9:37**
